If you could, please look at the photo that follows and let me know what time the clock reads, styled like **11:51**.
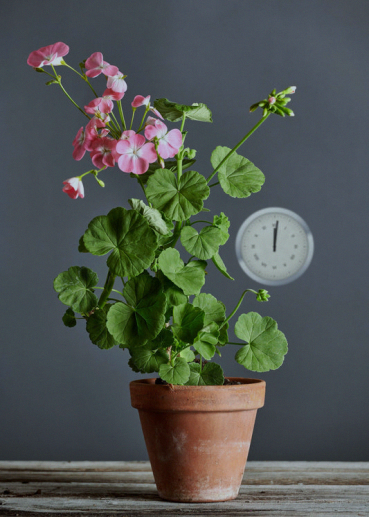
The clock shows **12:01**
